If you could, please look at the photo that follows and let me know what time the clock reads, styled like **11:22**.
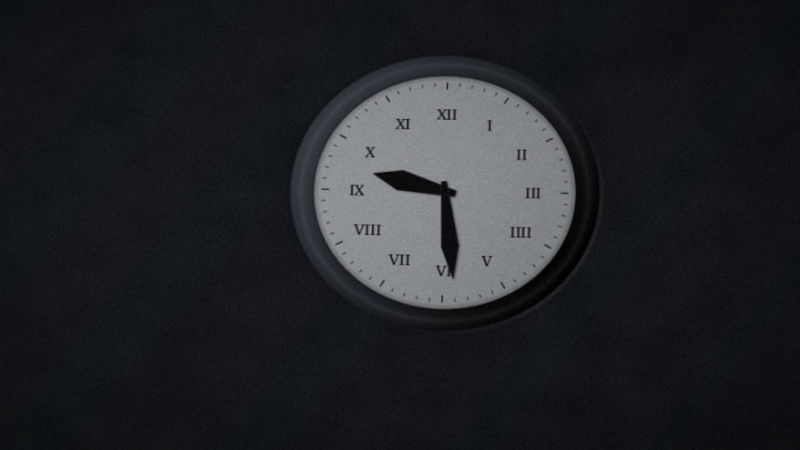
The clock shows **9:29**
